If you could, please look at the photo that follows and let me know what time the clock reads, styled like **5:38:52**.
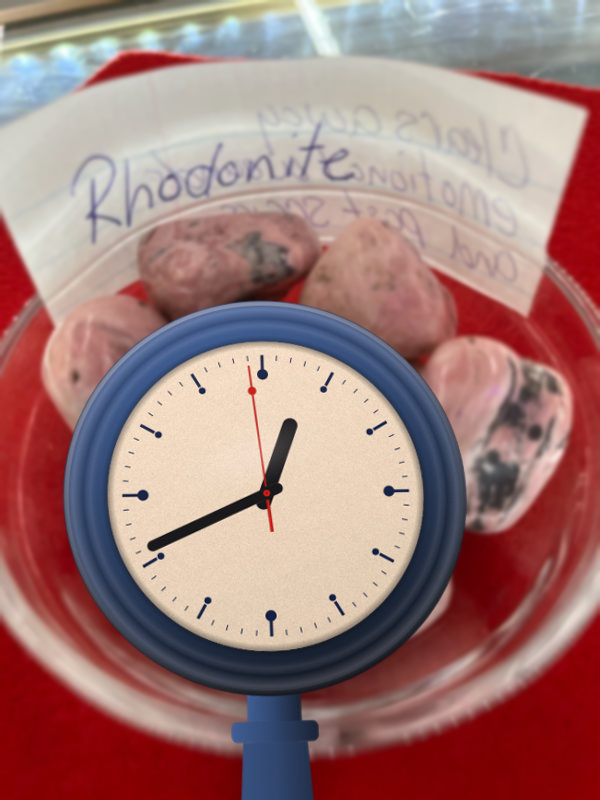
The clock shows **12:40:59**
